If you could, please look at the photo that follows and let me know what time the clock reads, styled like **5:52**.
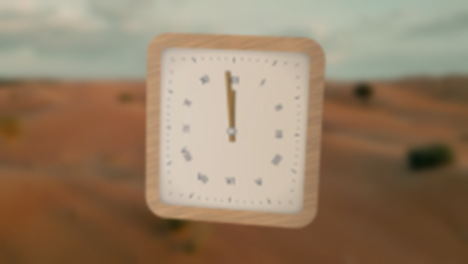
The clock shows **11:59**
